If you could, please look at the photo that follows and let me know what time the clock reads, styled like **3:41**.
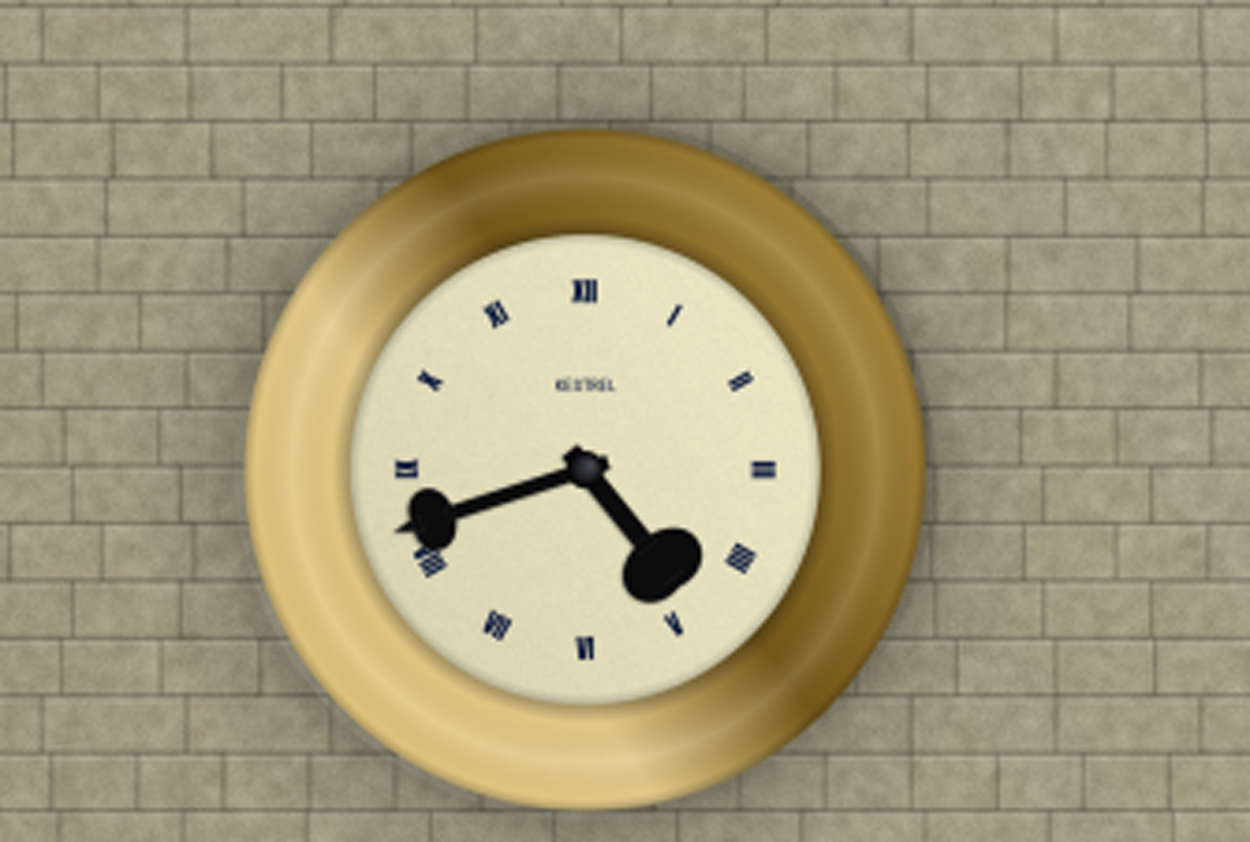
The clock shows **4:42**
